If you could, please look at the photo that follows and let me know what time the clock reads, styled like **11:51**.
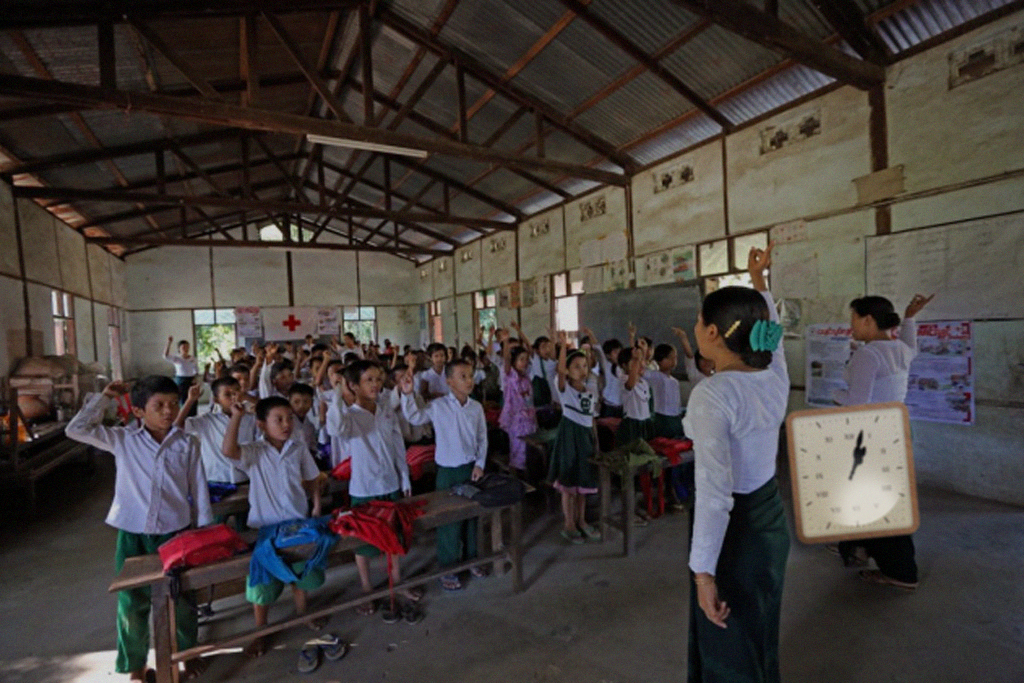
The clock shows **1:03**
